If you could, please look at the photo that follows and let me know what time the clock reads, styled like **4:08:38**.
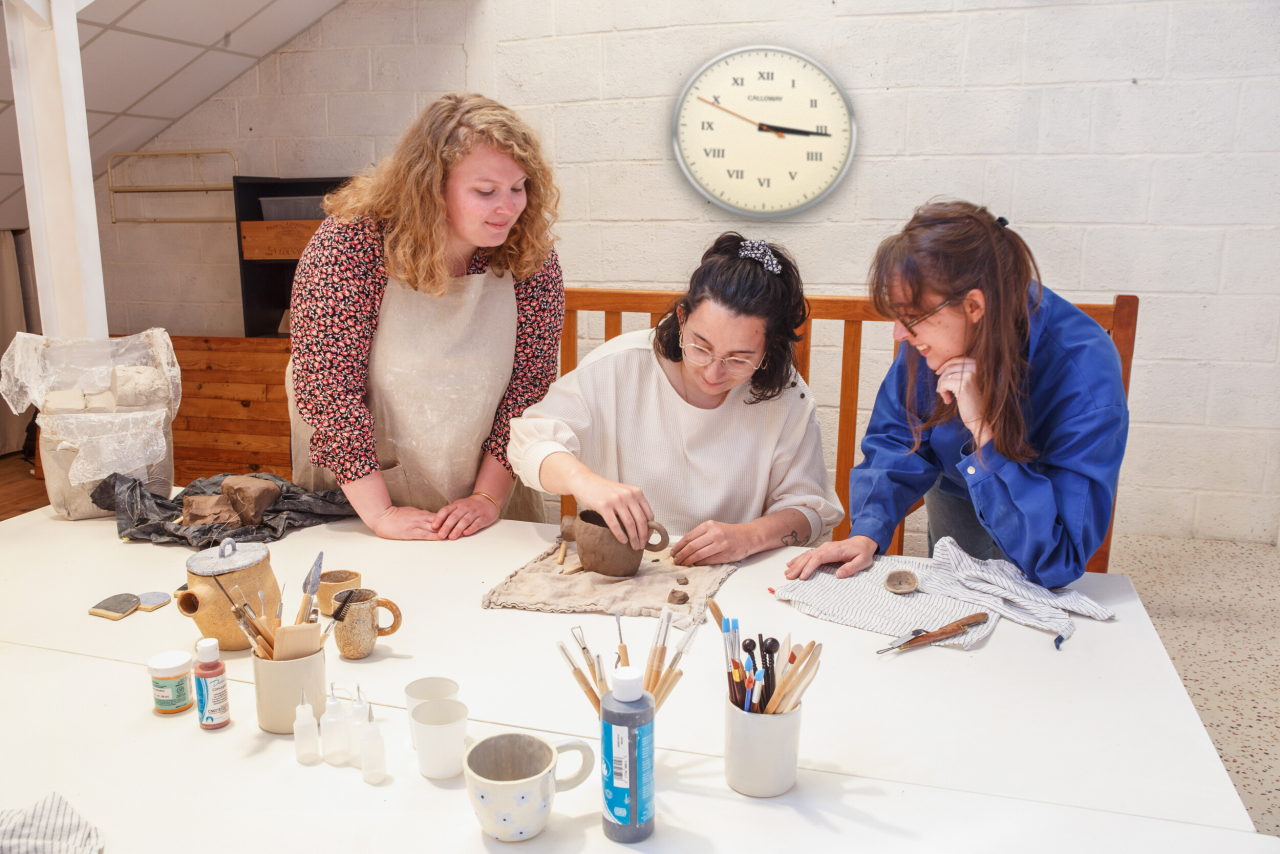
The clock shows **3:15:49**
